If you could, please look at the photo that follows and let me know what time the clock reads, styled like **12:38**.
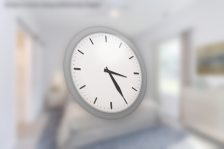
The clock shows **3:25**
